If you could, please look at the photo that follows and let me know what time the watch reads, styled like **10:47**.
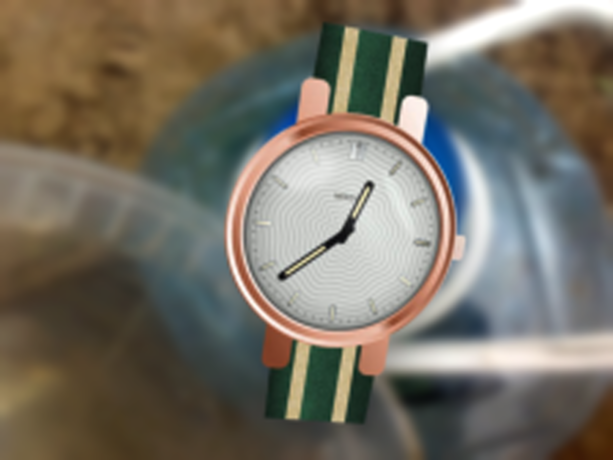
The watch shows **12:38**
